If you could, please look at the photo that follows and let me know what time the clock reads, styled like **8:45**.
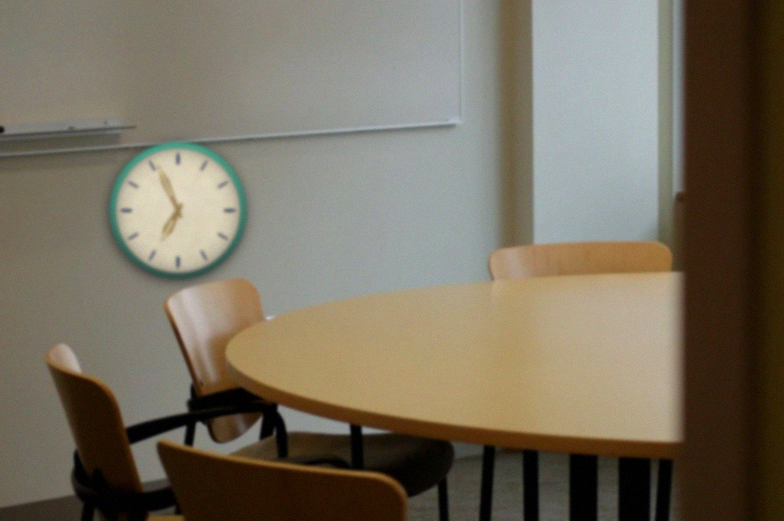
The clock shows **6:56**
